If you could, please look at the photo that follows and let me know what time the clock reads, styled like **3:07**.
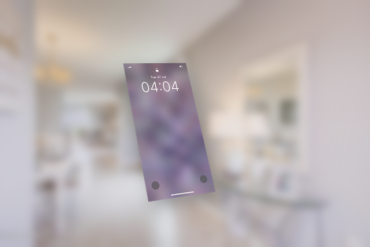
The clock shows **4:04**
